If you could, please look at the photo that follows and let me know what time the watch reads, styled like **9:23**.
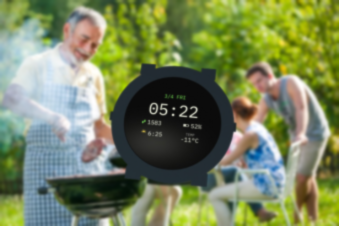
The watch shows **5:22**
